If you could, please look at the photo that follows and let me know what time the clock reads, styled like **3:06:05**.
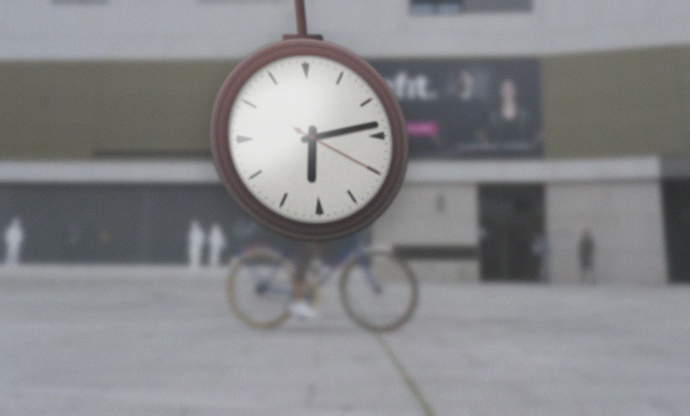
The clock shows **6:13:20**
